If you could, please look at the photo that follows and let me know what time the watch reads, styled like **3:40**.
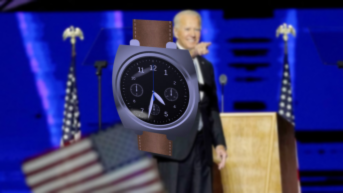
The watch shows **4:32**
